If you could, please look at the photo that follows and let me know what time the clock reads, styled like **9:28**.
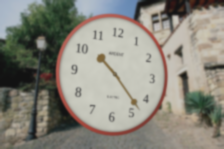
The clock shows **10:23**
